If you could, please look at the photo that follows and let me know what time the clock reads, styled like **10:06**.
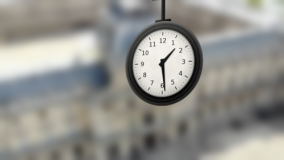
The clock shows **1:29**
